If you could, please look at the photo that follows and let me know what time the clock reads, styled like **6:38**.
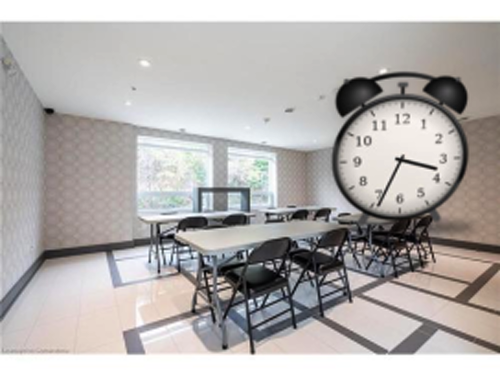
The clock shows **3:34**
